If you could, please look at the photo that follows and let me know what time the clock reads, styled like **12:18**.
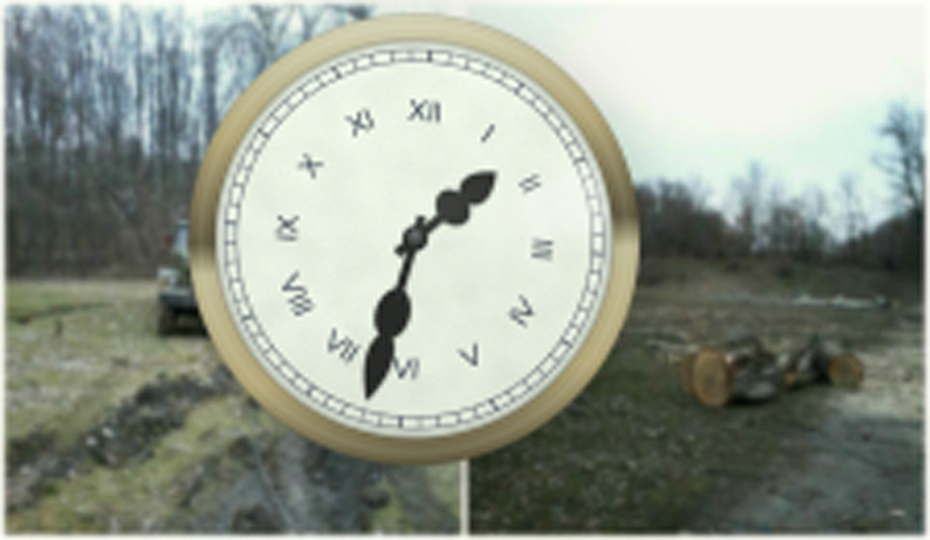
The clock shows **1:32**
